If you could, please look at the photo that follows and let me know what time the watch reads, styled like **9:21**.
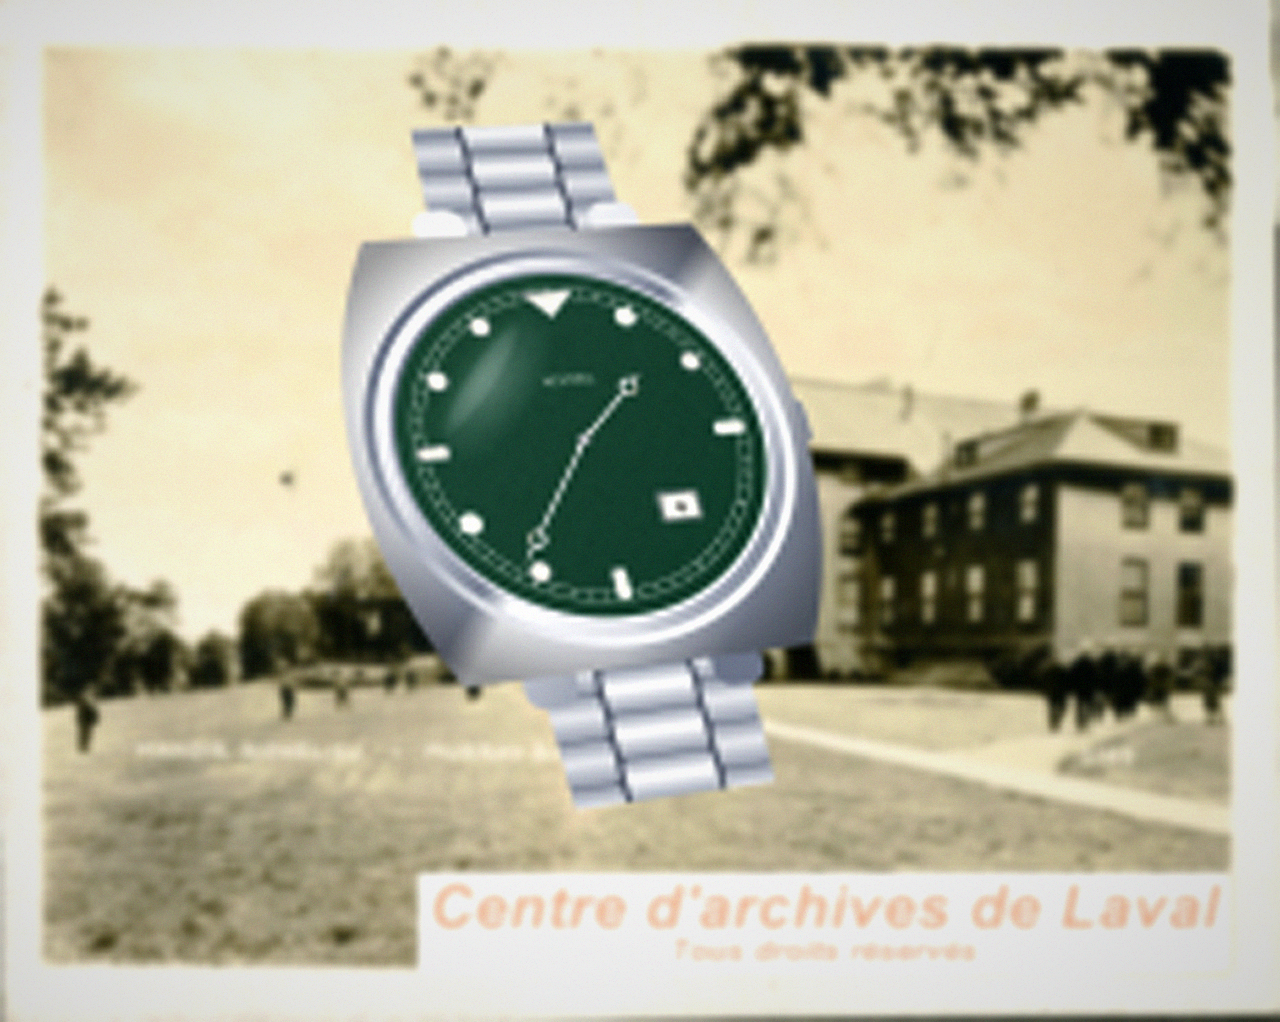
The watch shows **1:36**
